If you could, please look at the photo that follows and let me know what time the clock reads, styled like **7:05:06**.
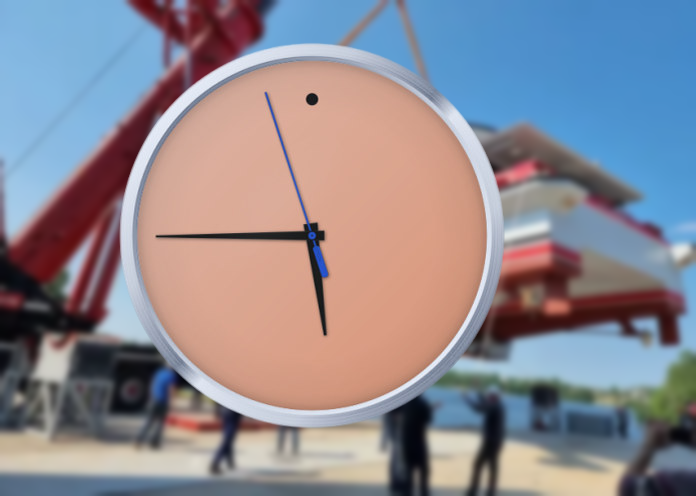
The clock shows **5:44:57**
